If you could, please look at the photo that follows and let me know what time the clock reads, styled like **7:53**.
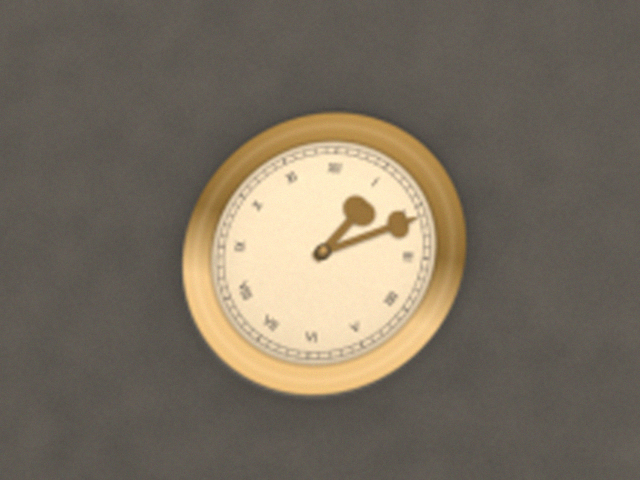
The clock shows **1:11**
